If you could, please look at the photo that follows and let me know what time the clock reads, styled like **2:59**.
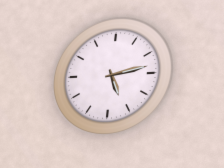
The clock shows **5:13**
